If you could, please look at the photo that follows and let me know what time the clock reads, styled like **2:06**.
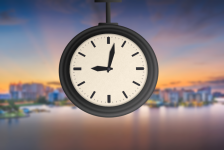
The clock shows **9:02**
